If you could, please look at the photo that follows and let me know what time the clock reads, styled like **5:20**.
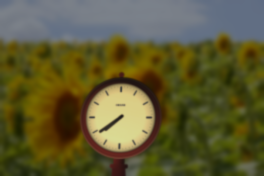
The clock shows **7:39**
